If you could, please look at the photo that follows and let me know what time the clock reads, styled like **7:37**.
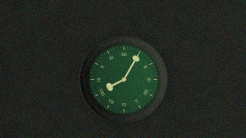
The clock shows **8:05**
